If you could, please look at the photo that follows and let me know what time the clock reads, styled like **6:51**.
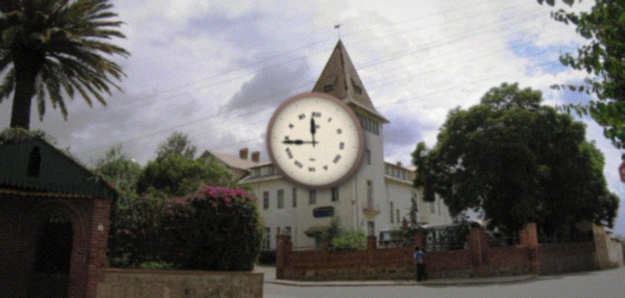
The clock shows **11:44**
